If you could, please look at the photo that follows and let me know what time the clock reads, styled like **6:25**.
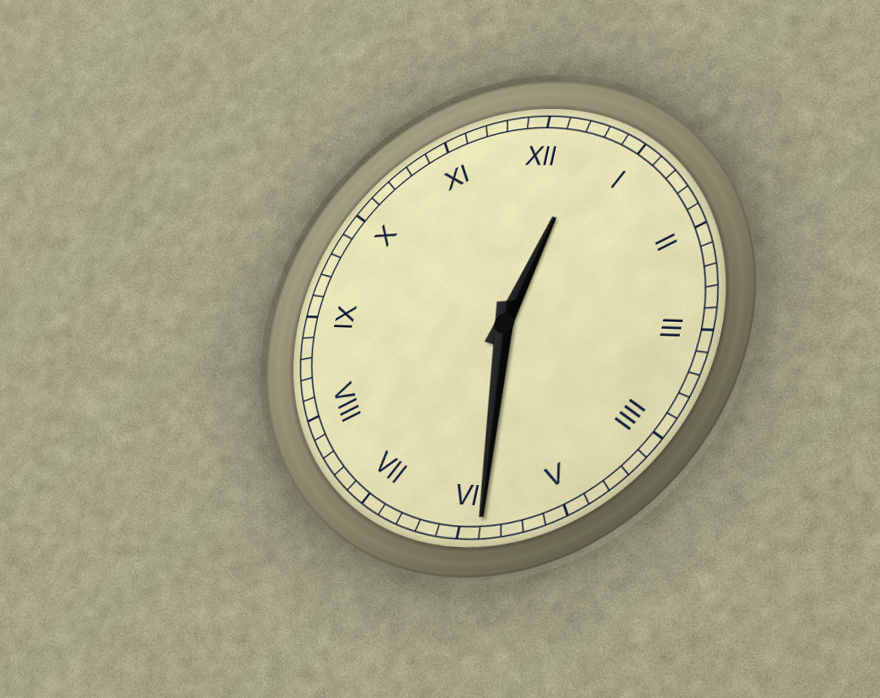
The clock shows **12:29**
